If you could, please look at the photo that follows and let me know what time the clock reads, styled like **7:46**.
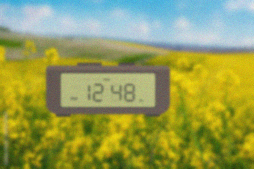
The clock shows **12:48**
